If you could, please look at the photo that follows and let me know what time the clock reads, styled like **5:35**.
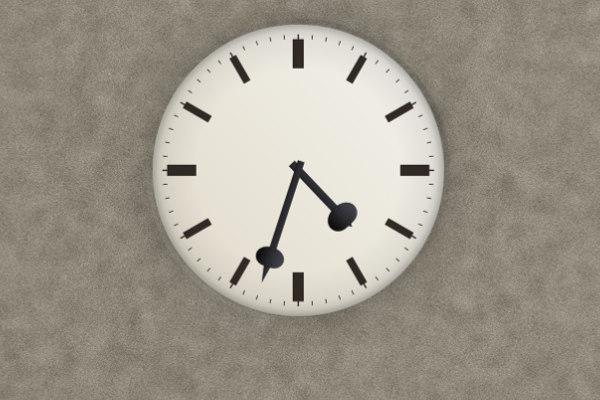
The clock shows **4:33**
